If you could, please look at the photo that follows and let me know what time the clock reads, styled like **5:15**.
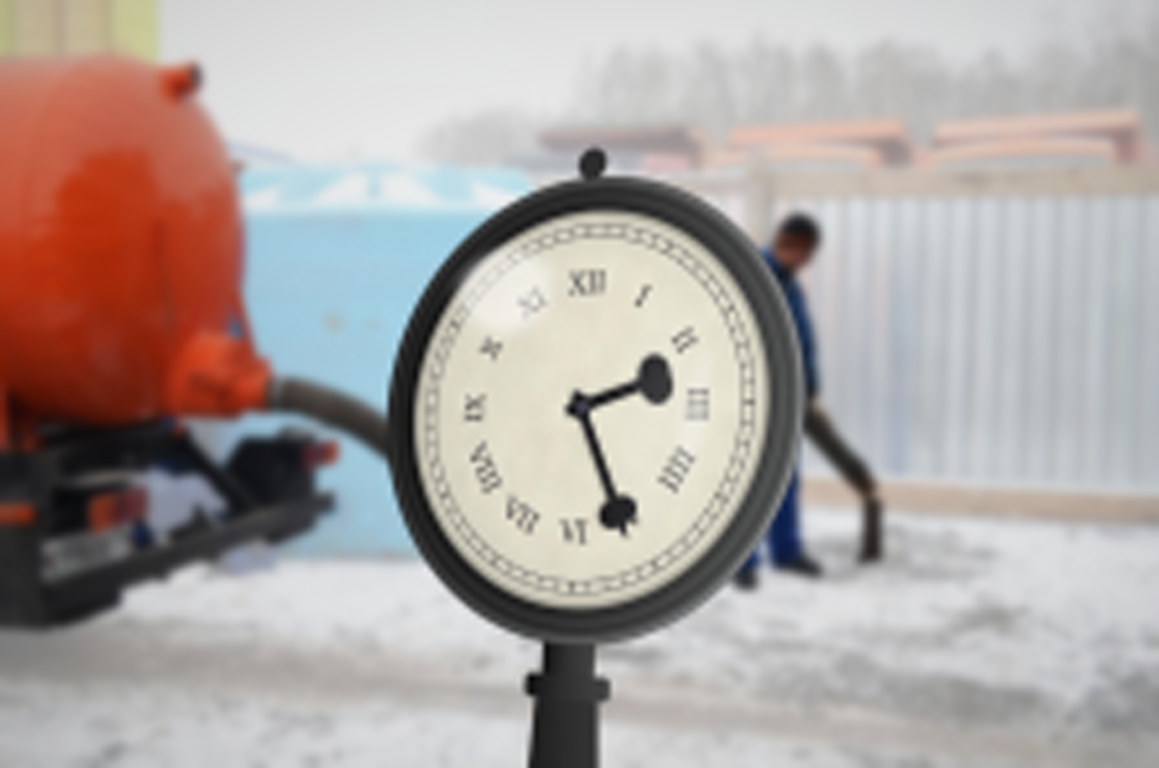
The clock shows **2:26**
